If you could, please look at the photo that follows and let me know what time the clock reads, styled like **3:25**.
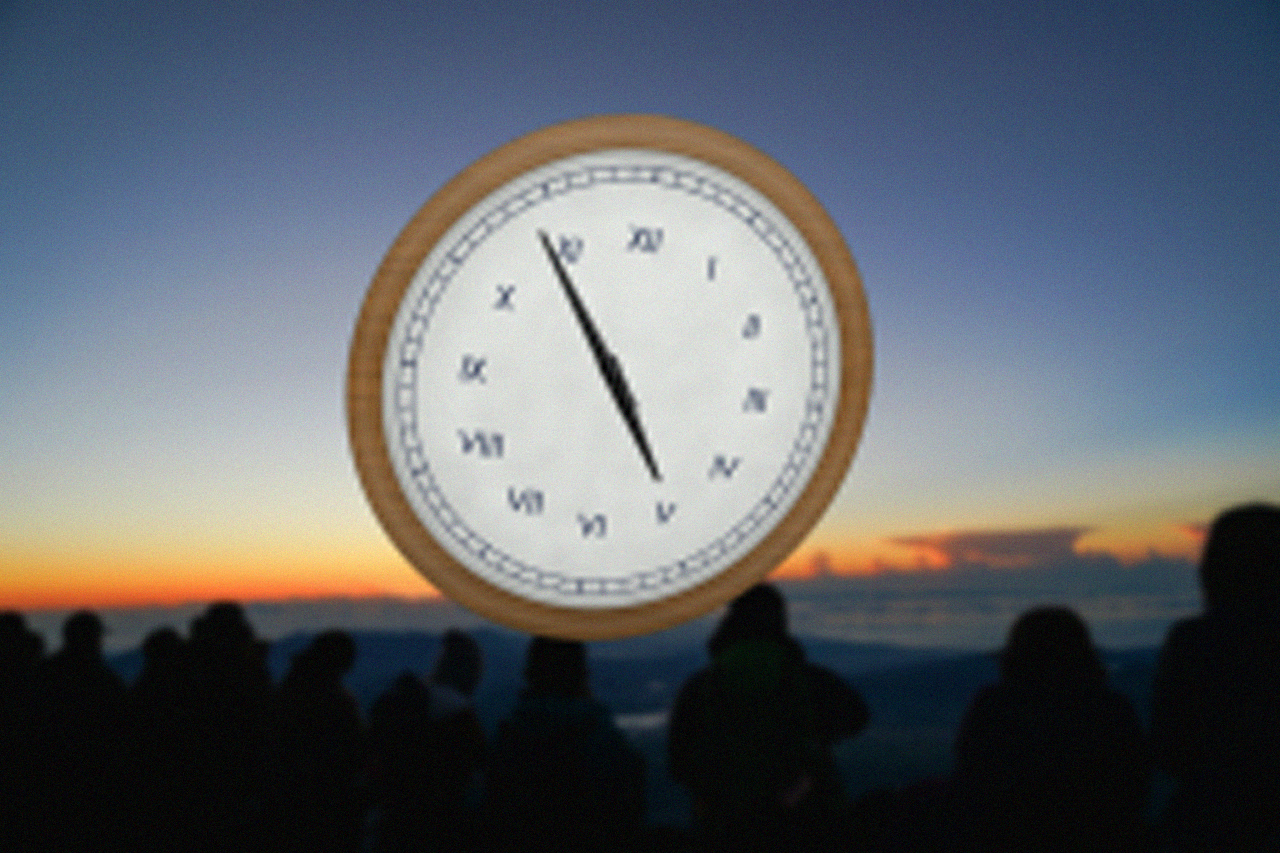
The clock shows **4:54**
